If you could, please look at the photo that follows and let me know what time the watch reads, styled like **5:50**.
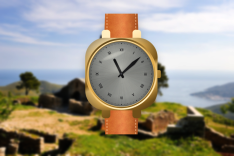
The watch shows **11:08**
